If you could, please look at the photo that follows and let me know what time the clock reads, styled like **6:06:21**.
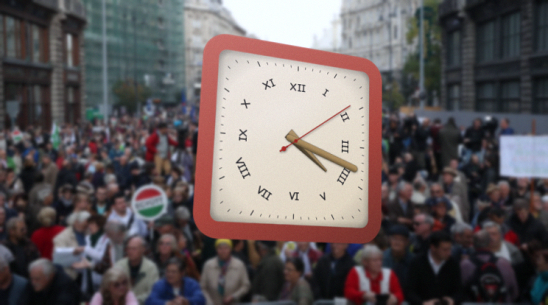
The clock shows **4:18:09**
